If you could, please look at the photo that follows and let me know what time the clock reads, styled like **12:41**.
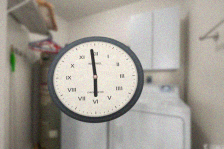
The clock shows **5:59**
